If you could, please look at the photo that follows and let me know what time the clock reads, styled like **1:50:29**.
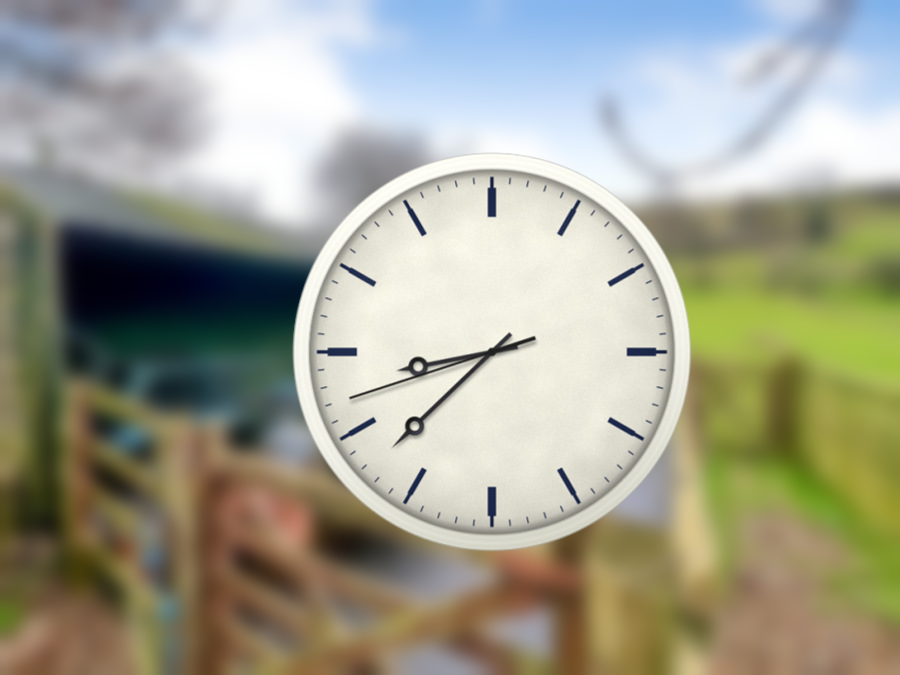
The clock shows **8:37:42**
